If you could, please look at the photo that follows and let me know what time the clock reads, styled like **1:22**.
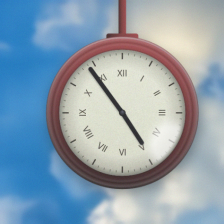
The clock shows **4:54**
